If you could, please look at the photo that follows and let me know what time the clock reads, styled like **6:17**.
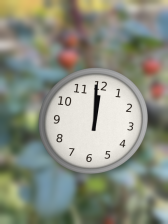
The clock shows **11:59**
